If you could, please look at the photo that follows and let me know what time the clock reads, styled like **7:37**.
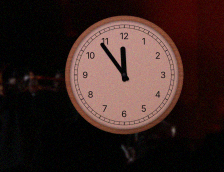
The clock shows **11:54**
